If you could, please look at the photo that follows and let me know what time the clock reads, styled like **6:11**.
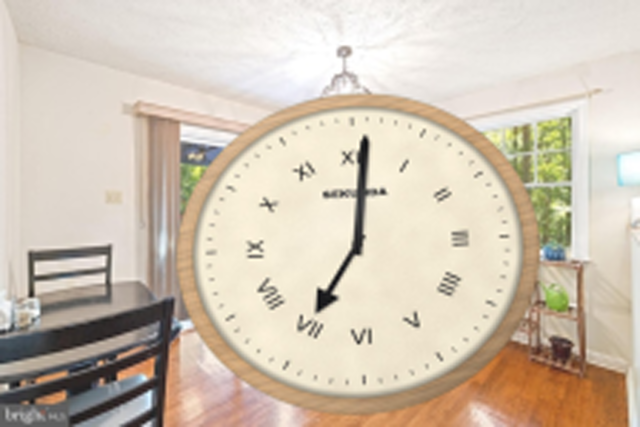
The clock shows **7:01**
